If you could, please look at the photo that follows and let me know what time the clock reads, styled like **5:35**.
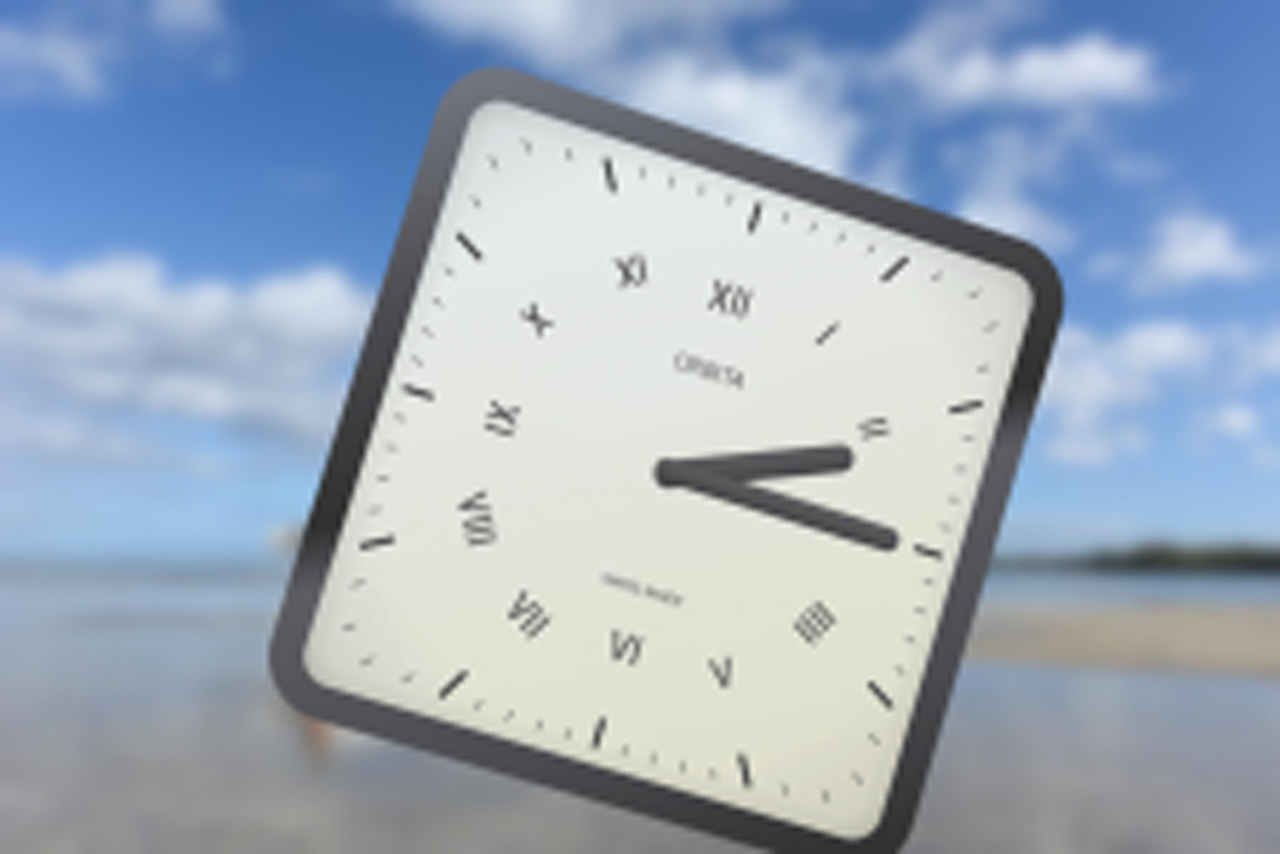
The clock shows **2:15**
